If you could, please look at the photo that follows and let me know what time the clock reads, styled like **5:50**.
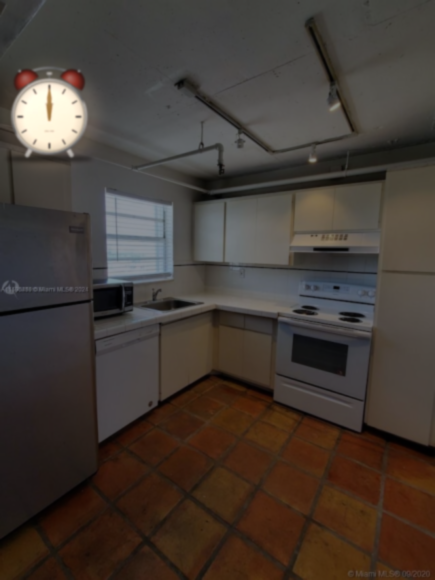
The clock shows **12:00**
